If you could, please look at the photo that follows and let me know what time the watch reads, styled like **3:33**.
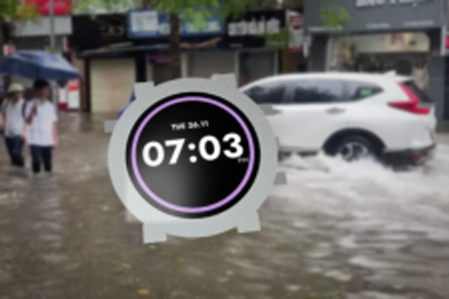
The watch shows **7:03**
